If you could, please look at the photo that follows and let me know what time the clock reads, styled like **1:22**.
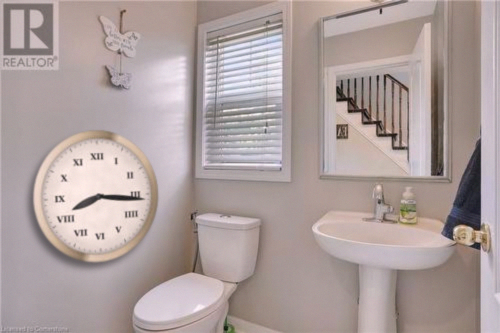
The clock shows **8:16**
